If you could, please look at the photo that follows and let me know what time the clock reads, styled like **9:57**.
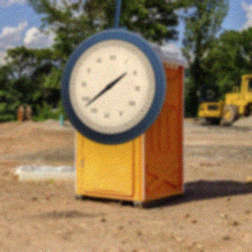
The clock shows **1:38**
